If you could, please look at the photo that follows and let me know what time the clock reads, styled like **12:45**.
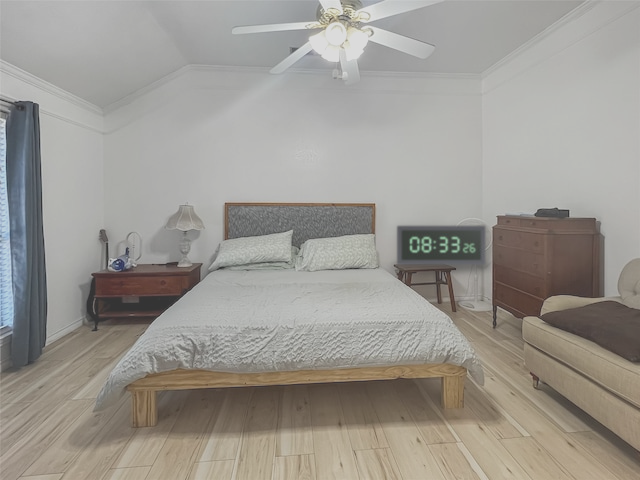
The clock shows **8:33**
